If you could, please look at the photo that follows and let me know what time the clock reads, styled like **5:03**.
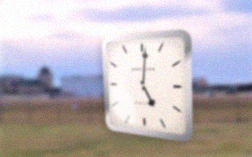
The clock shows **5:01**
